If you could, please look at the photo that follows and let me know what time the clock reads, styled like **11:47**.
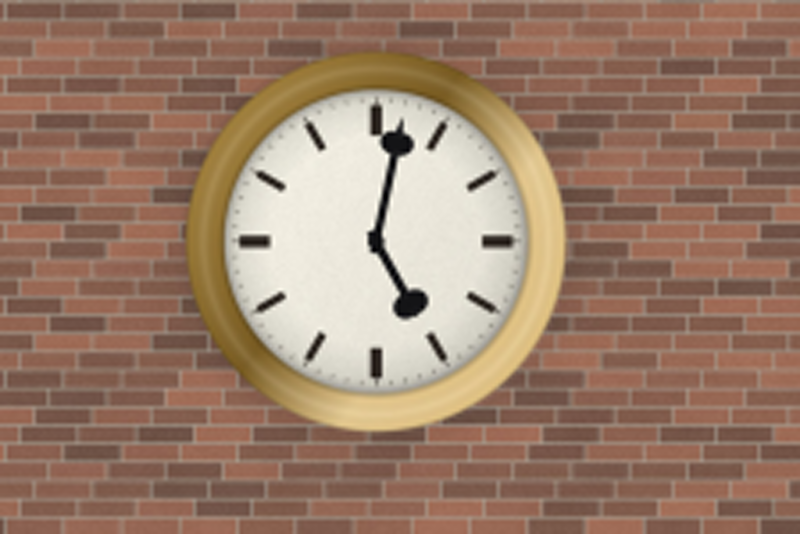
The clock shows **5:02**
